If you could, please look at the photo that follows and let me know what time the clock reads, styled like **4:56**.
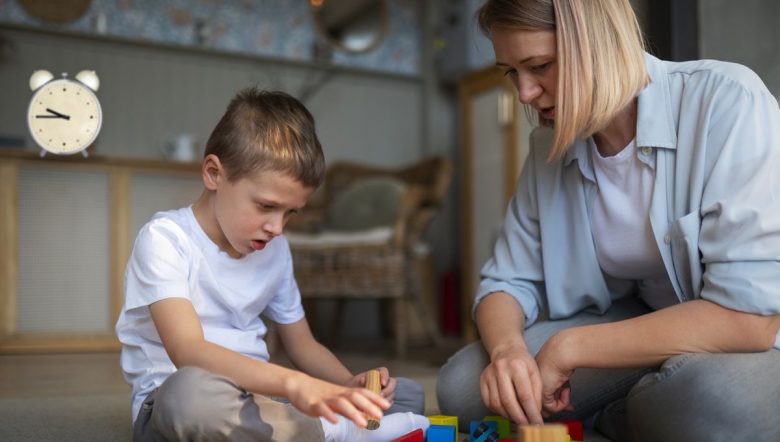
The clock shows **9:45**
